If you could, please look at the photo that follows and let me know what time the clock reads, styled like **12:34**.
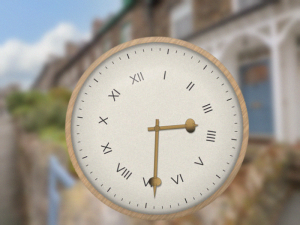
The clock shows **3:34**
